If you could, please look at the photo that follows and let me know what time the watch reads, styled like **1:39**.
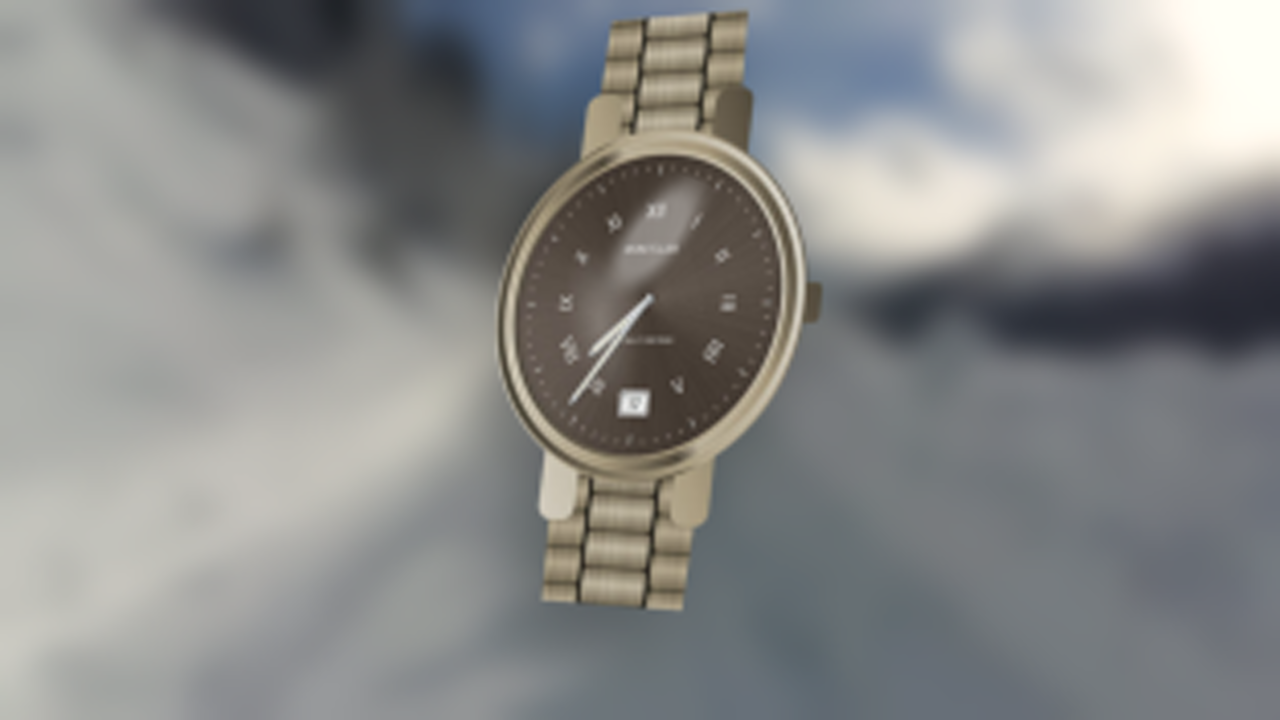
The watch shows **7:36**
